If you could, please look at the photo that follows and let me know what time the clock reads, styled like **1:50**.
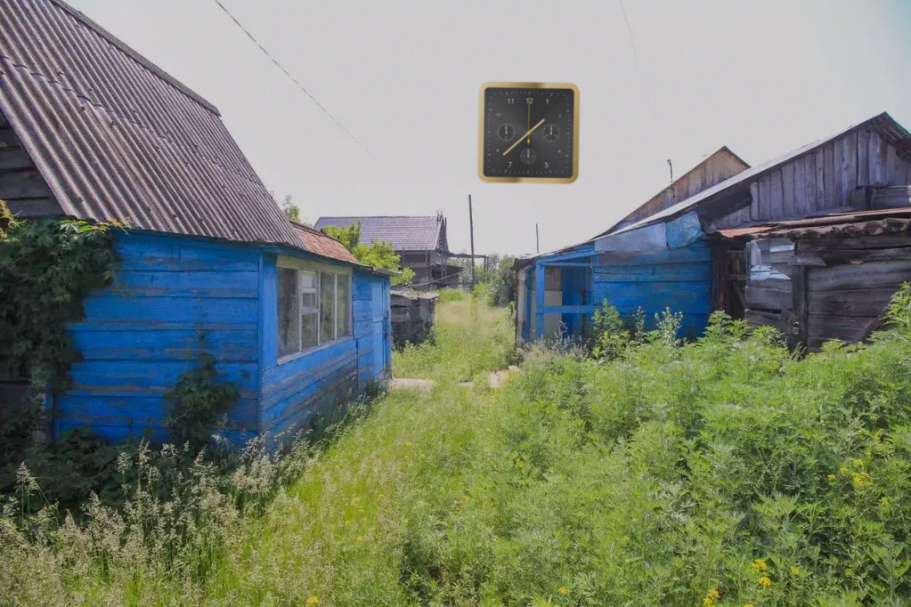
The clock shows **1:38**
